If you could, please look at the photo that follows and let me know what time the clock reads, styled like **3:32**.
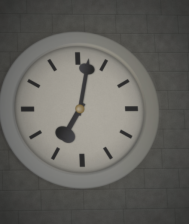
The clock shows **7:02**
